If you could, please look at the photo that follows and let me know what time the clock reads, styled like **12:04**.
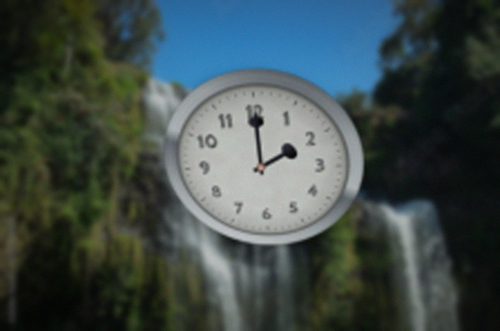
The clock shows **2:00**
